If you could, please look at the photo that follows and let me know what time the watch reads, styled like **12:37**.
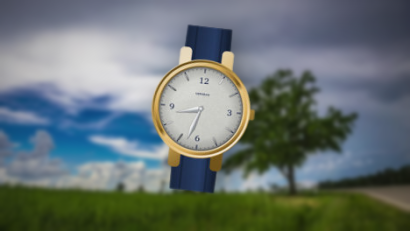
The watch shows **8:33**
